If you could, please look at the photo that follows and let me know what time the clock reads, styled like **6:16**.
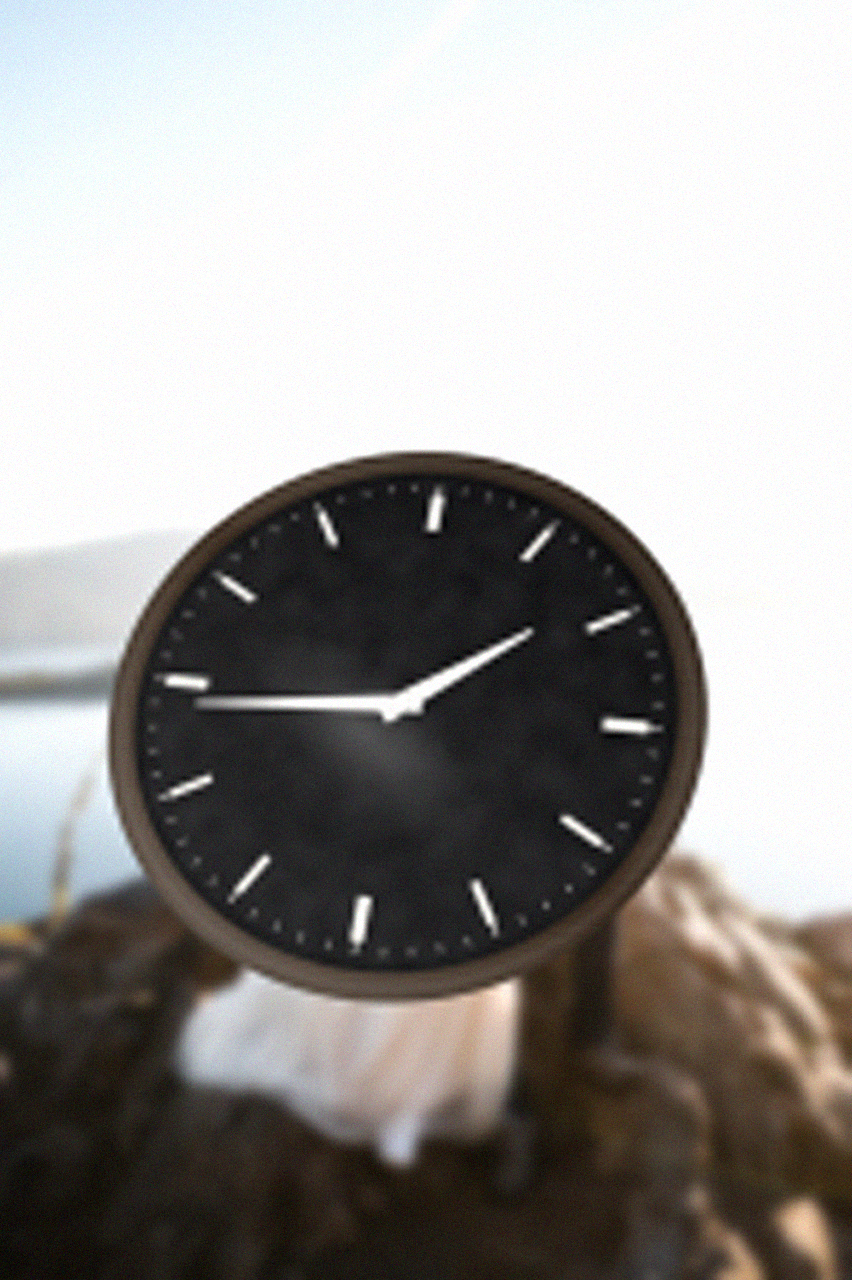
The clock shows **1:44**
